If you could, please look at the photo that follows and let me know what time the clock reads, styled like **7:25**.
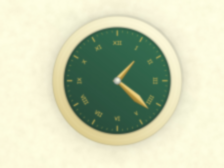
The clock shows **1:22**
